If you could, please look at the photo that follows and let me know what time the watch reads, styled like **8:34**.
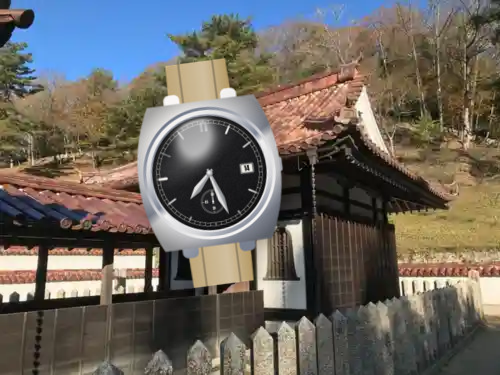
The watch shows **7:27**
